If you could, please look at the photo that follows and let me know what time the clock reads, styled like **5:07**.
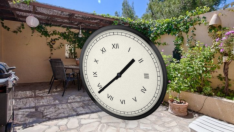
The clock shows **1:39**
